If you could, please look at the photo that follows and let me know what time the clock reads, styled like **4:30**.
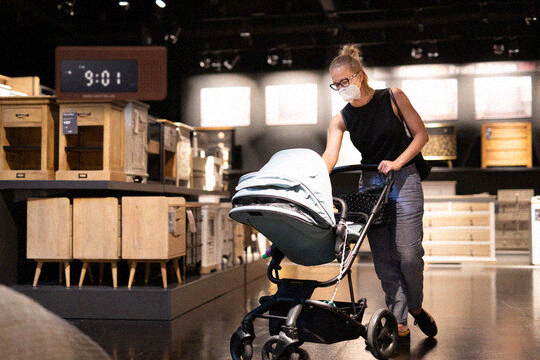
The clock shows **9:01**
